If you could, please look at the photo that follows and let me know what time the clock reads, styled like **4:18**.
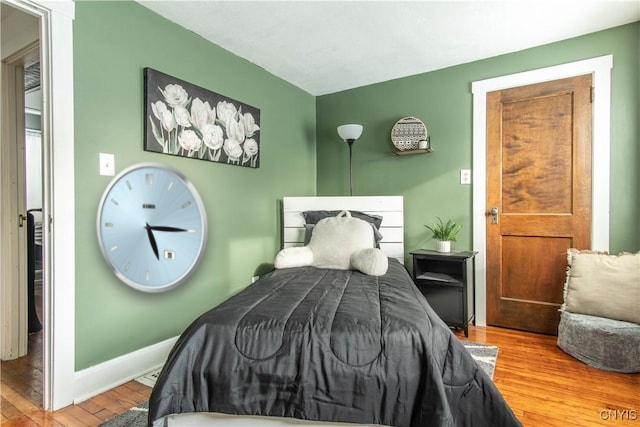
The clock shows **5:15**
